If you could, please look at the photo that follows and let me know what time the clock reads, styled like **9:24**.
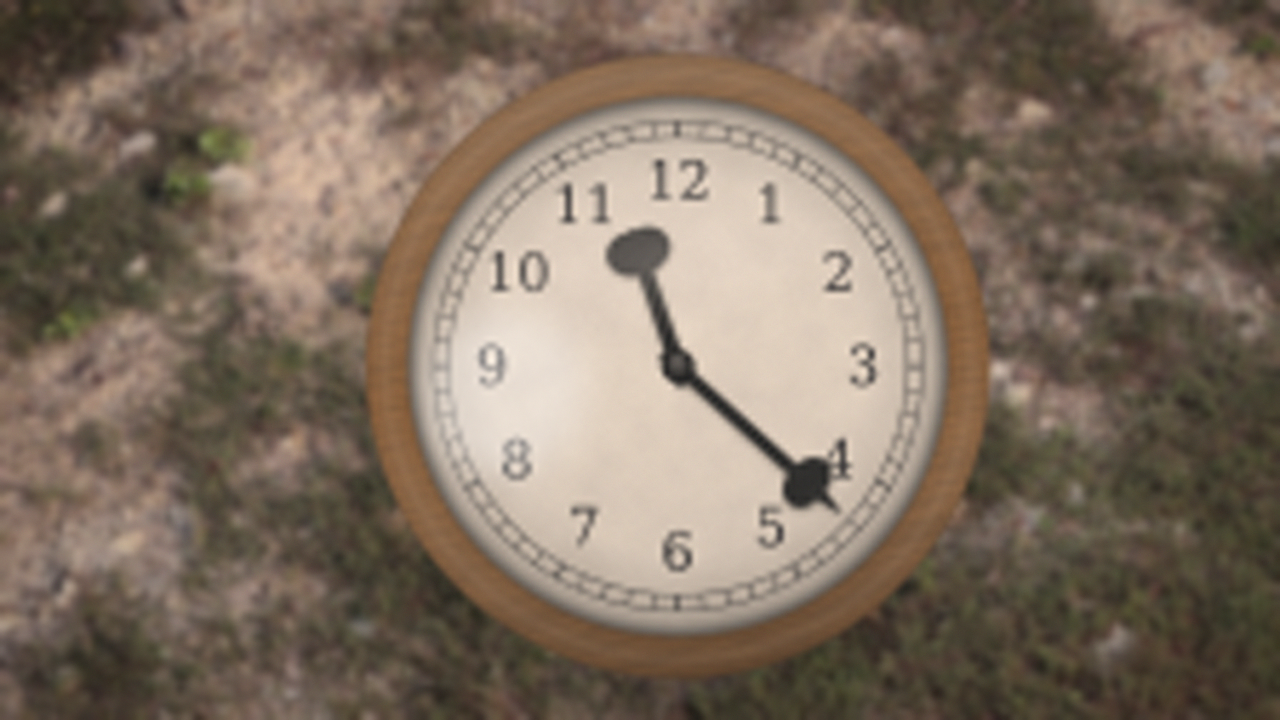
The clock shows **11:22**
